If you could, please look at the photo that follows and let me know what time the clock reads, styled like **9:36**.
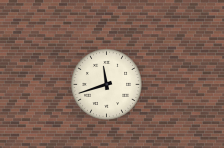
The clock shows **11:42**
